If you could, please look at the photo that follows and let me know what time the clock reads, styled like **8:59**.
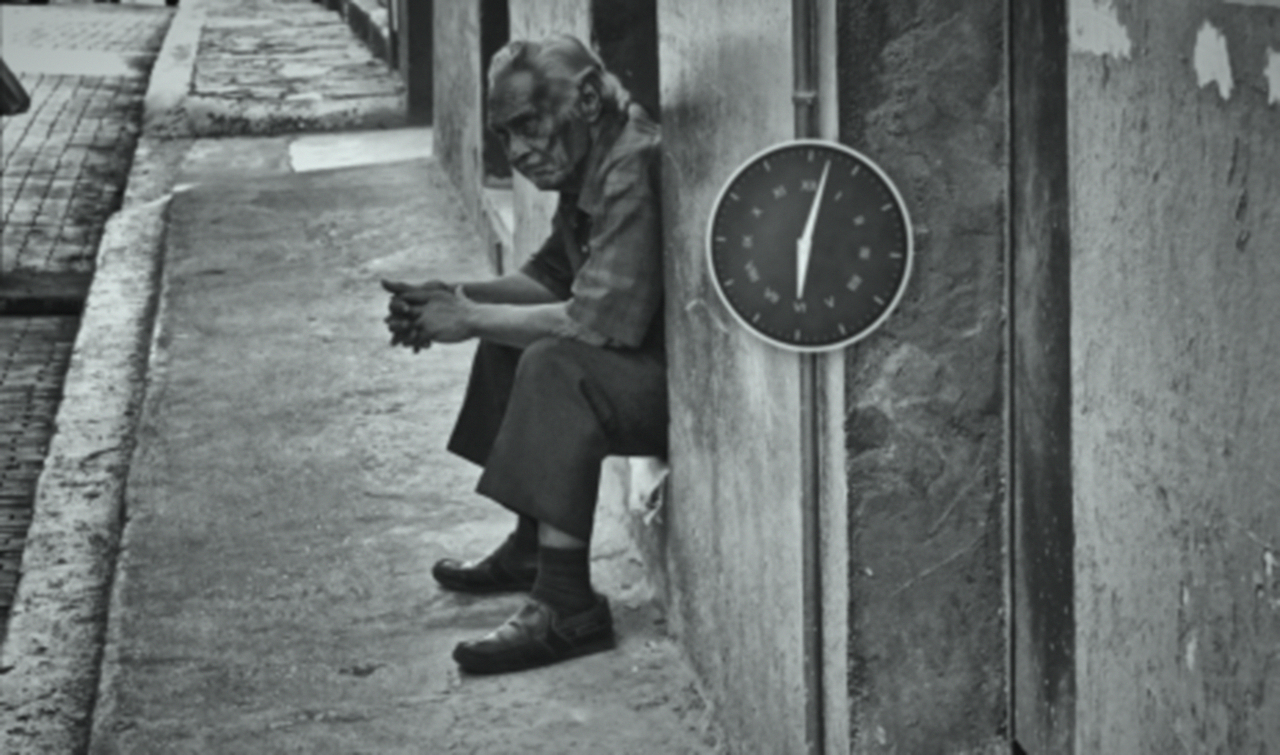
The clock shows **6:02**
